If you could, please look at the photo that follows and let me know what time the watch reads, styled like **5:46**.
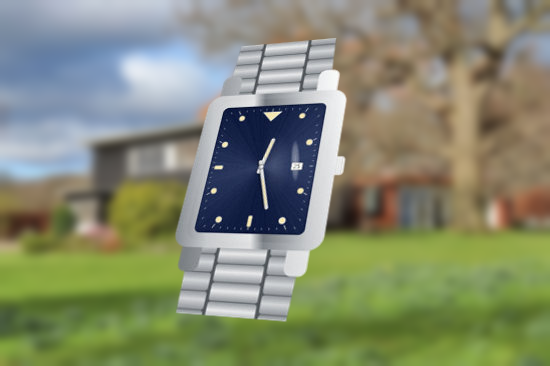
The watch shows **12:27**
